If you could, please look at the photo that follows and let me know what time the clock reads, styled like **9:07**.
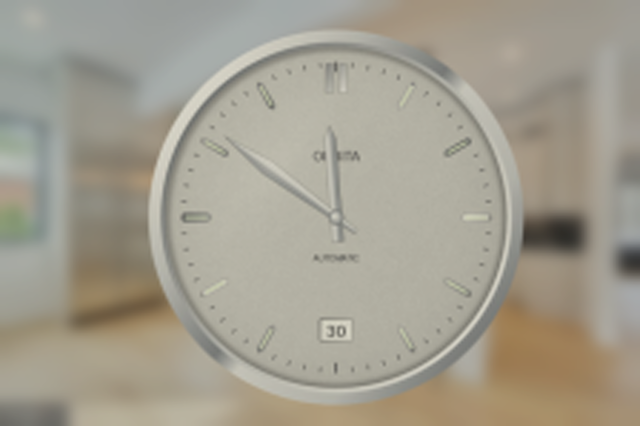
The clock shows **11:51**
